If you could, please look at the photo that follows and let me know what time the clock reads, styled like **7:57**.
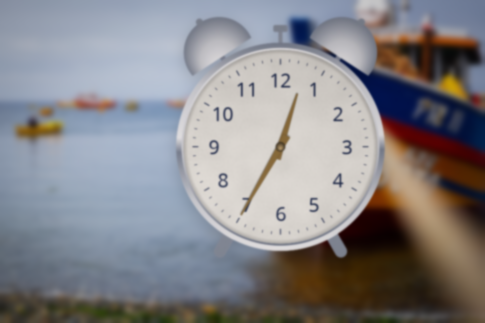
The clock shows **12:35**
